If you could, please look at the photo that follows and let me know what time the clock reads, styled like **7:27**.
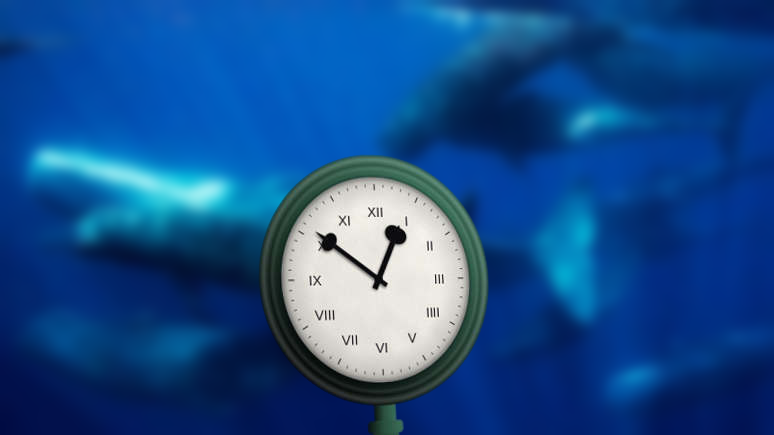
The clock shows **12:51**
